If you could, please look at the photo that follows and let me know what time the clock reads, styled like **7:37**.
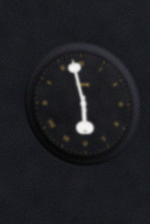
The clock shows **5:58**
